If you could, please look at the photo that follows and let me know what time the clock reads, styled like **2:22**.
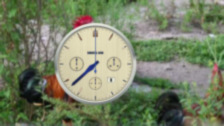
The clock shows **7:38**
